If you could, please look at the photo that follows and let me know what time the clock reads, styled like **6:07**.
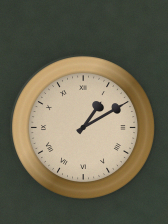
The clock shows **1:10**
